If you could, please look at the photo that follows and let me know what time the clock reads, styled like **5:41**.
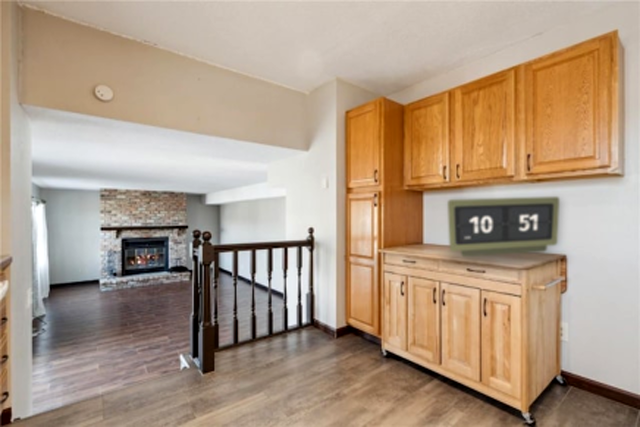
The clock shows **10:51**
